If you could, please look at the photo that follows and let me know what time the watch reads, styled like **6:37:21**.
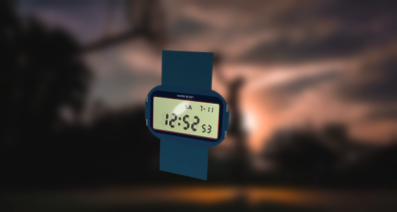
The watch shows **12:52:53**
